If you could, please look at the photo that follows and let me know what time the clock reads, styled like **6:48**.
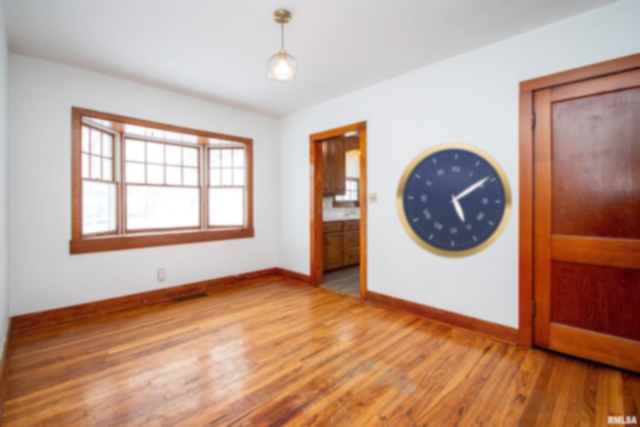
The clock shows **5:09**
